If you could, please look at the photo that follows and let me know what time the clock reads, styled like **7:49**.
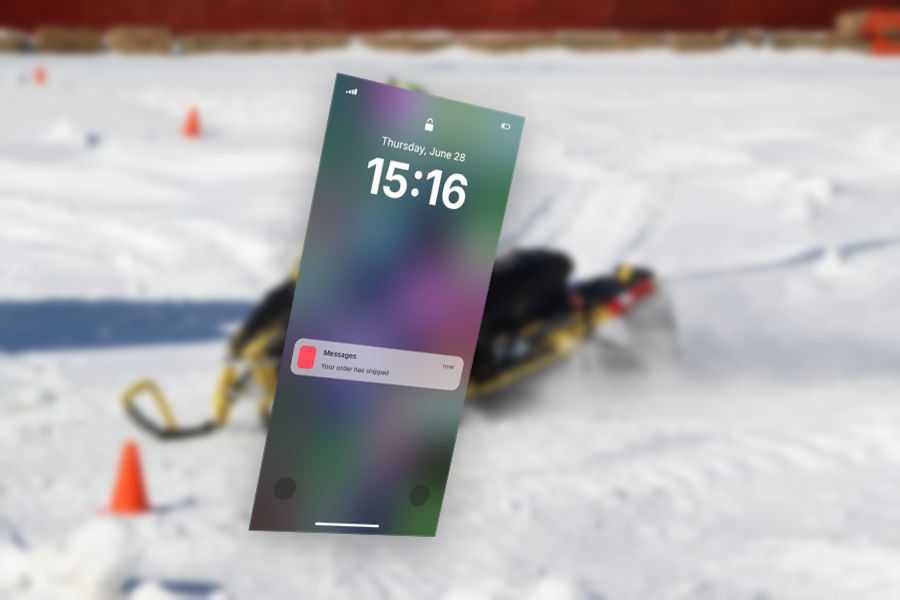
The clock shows **15:16**
